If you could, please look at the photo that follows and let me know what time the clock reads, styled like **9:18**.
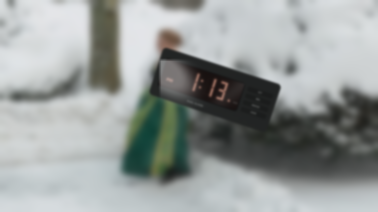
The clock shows **1:13**
